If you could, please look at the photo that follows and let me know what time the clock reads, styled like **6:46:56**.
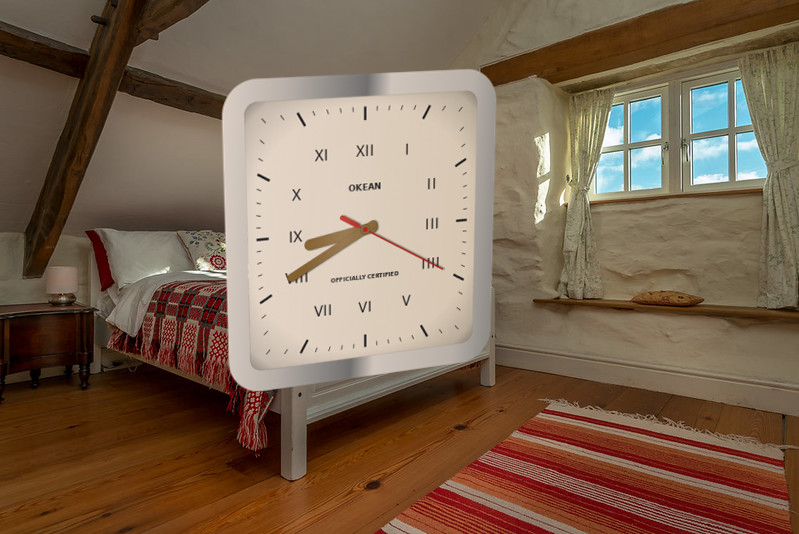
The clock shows **8:40:20**
